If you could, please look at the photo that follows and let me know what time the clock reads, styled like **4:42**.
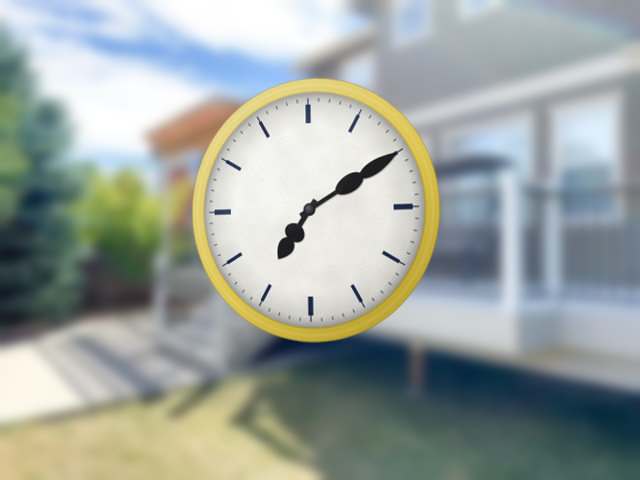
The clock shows **7:10**
